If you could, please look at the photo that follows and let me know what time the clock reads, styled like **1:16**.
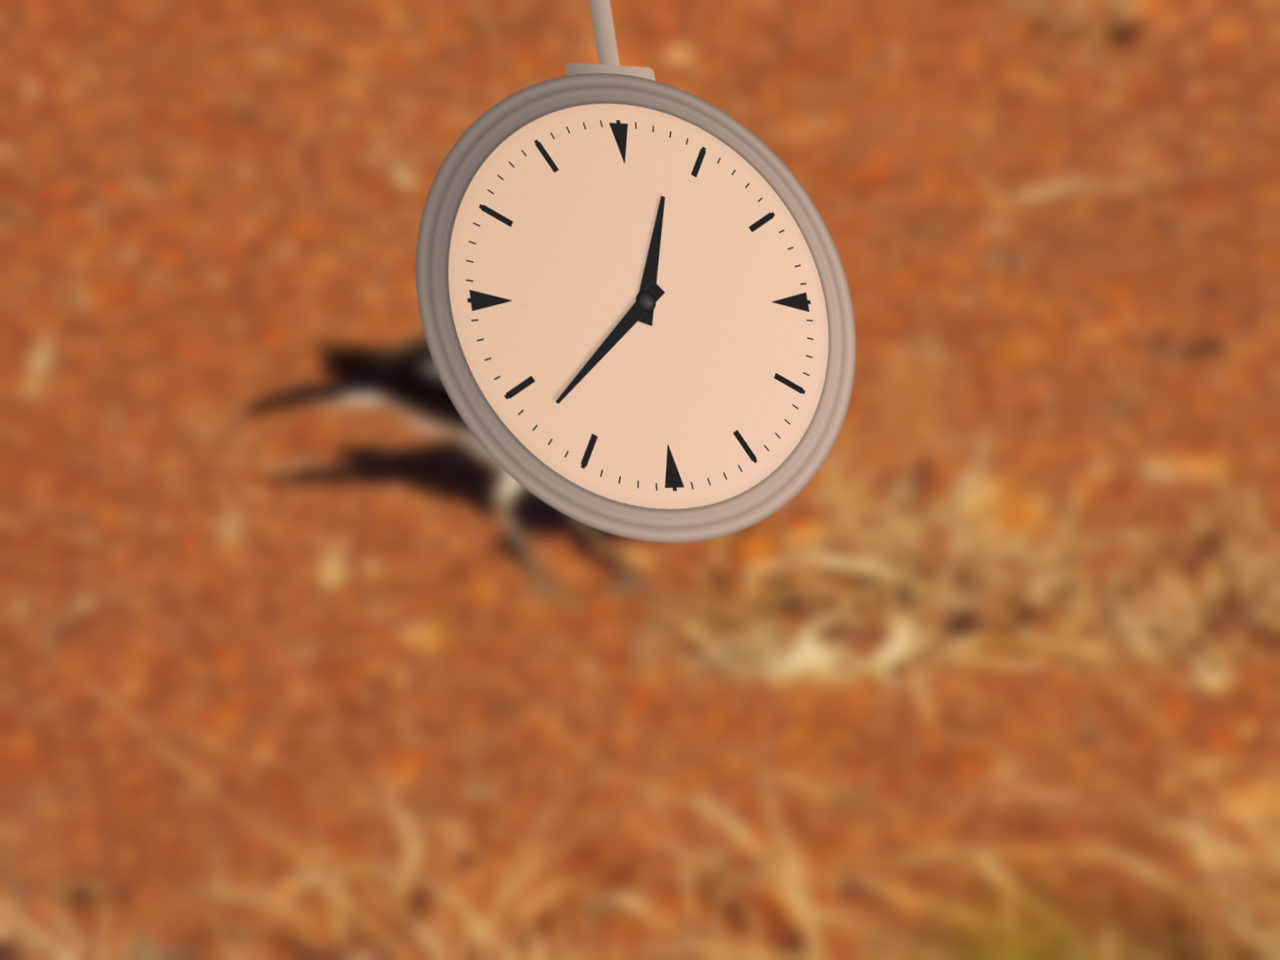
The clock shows **12:38**
